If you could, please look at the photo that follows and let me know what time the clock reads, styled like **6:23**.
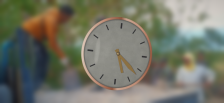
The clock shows **5:22**
